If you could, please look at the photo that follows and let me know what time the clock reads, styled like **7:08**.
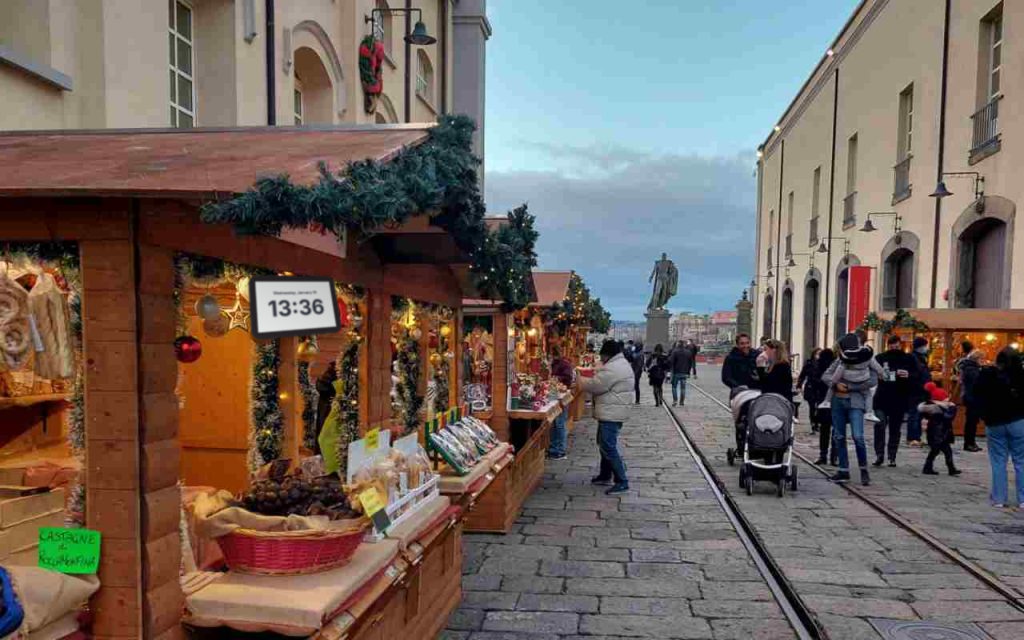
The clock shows **13:36**
